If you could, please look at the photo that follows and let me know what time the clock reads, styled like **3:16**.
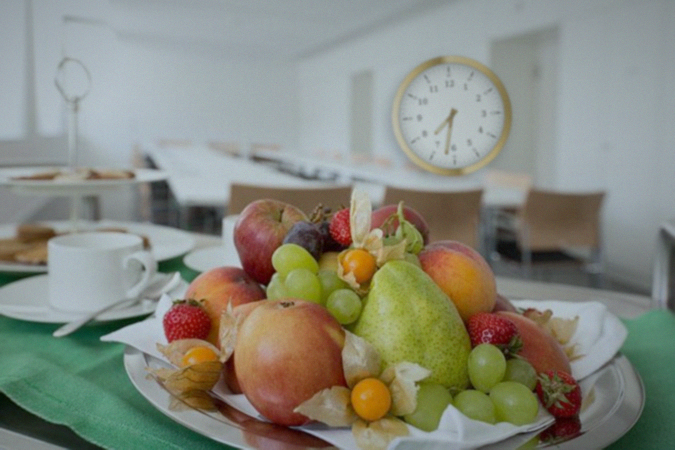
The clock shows **7:32**
